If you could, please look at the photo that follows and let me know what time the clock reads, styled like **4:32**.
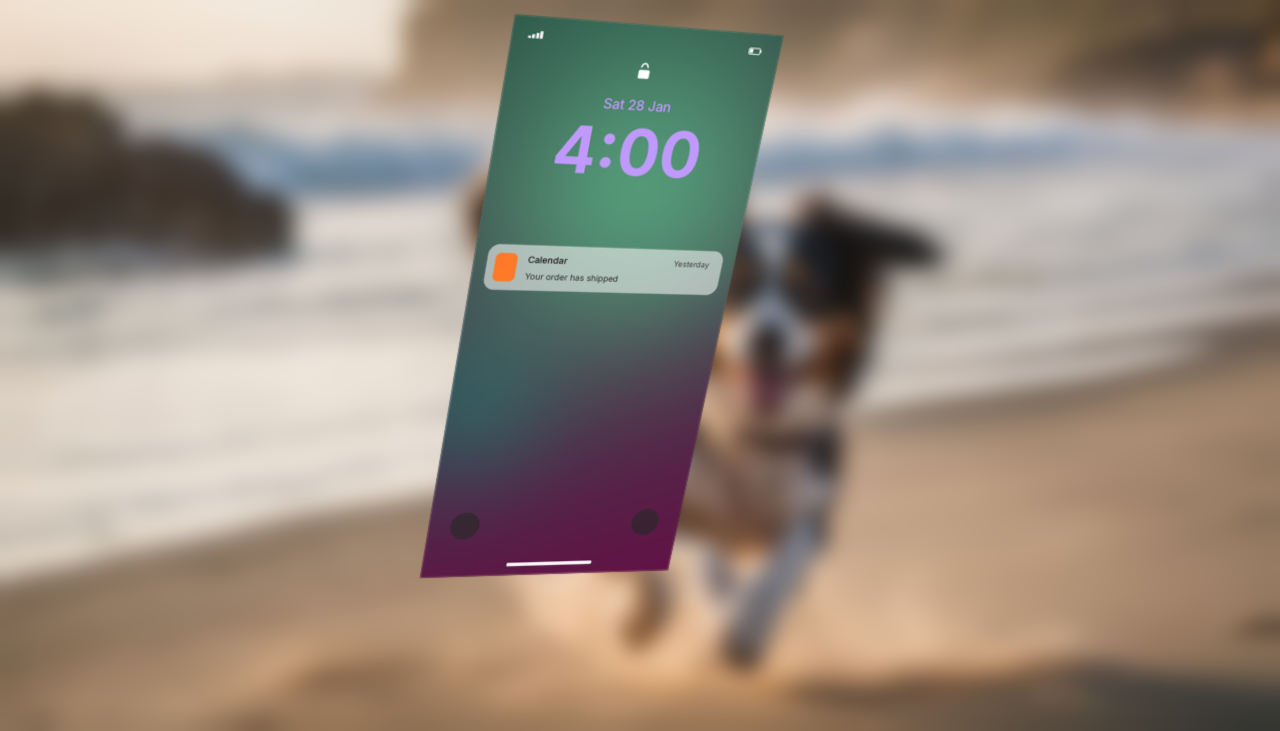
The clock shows **4:00**
